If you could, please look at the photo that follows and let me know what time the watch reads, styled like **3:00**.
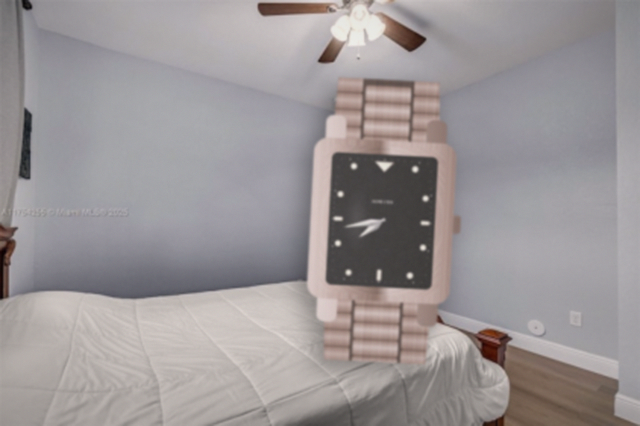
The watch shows **7:43**
